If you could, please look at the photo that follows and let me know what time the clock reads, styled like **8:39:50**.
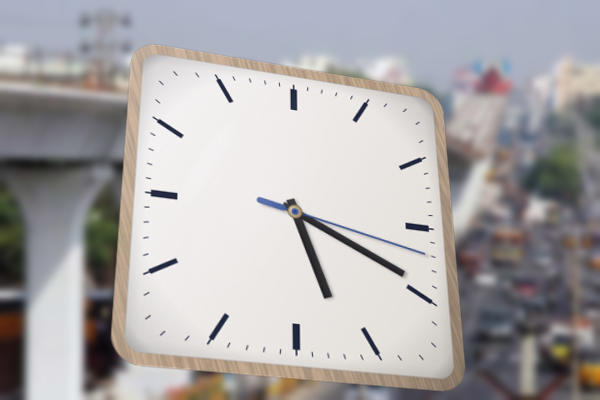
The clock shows **5:19:17**
